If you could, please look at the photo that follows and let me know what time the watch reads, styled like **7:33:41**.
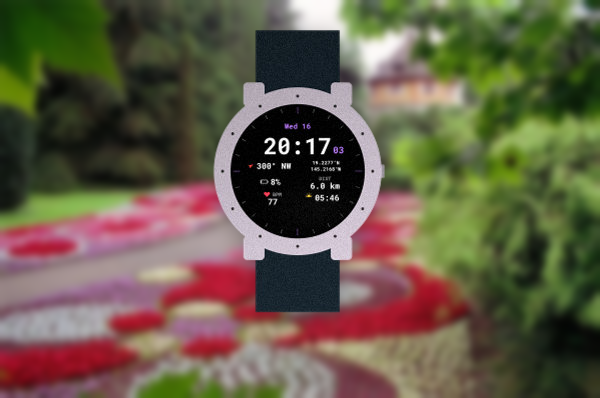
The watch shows **20:17:03**
